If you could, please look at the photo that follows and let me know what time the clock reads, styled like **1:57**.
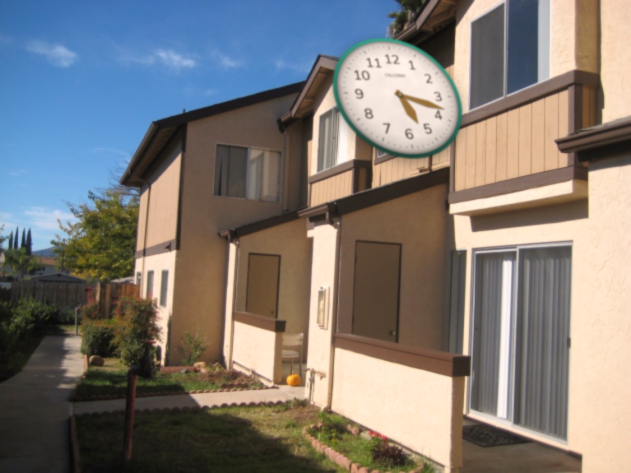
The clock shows **5:18**
